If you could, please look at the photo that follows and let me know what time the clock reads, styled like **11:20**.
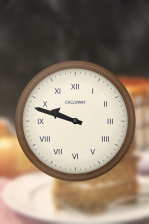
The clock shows **9:48**
